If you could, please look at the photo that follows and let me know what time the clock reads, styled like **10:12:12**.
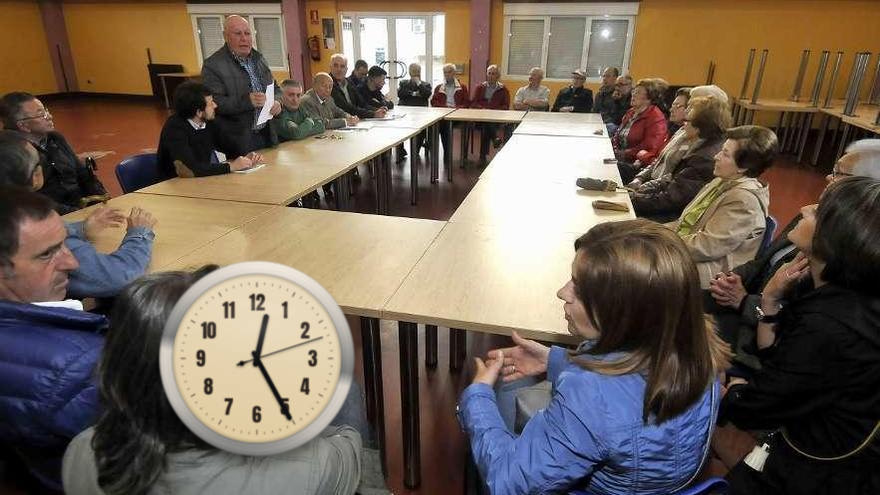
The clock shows **12:25:12**
